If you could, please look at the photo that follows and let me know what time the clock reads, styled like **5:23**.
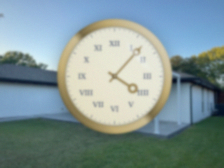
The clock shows **4:07**
